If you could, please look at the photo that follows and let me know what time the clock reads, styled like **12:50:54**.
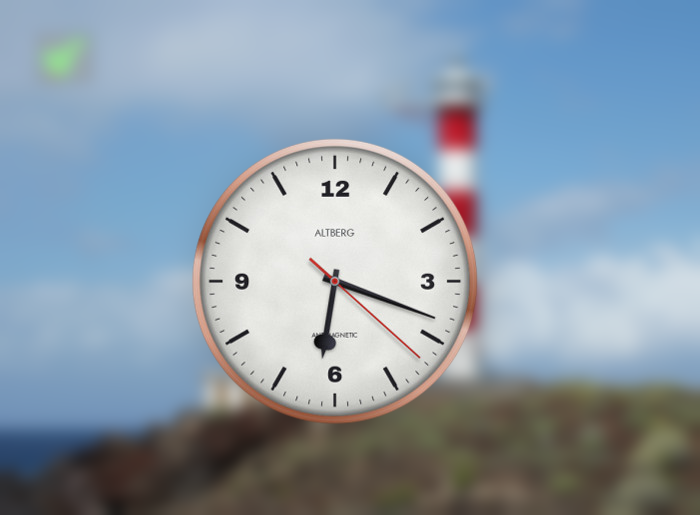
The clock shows **6:18:22**
